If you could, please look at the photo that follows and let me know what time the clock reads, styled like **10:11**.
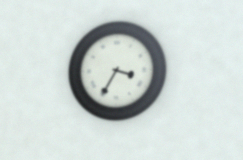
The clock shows **3:35**
